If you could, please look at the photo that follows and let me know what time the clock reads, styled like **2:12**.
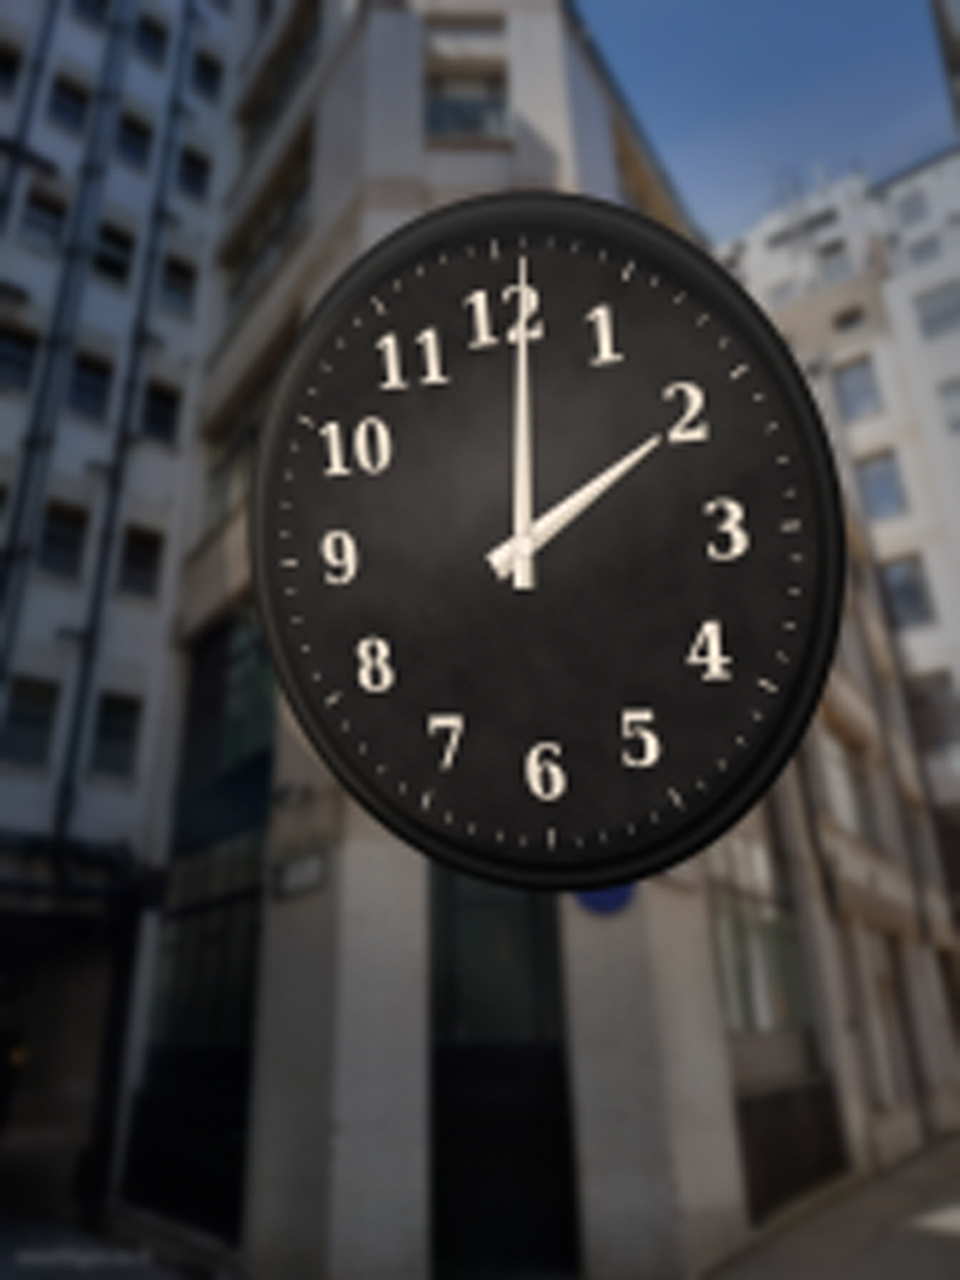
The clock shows **2:01**
